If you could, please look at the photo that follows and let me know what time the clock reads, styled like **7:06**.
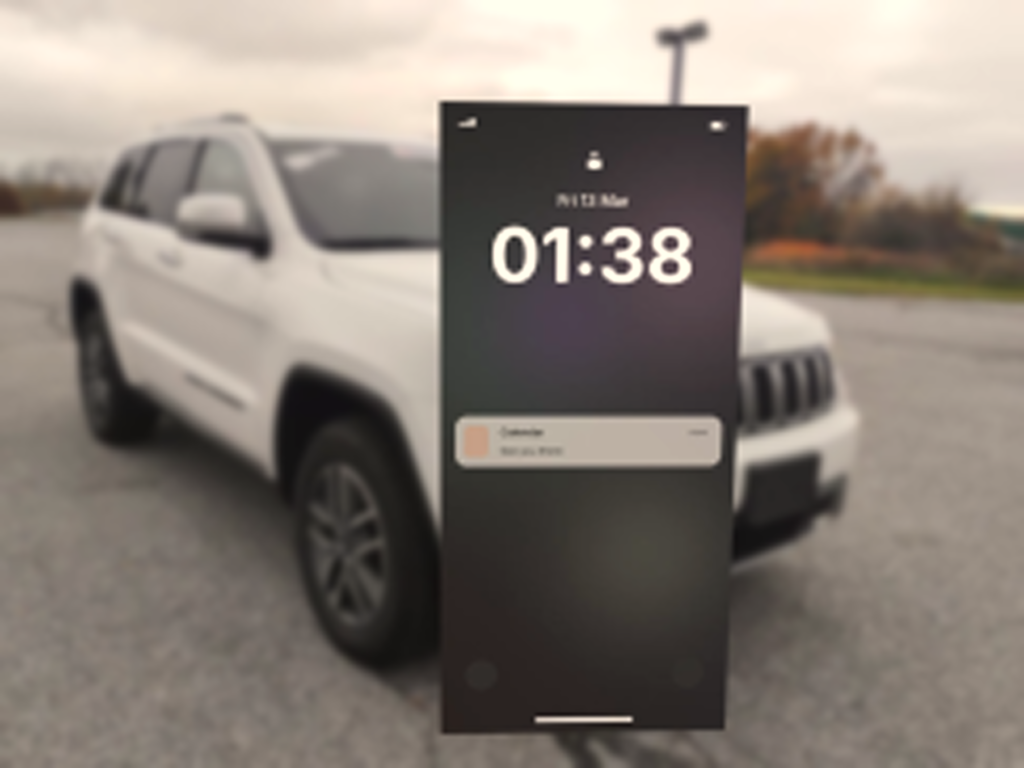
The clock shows **1:38**
